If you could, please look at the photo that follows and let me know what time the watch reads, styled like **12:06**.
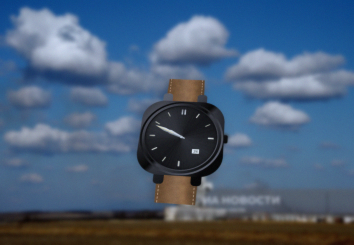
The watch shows **9:49**
